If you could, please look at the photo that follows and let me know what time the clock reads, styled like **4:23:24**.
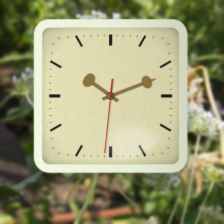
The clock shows **10:11:31**
